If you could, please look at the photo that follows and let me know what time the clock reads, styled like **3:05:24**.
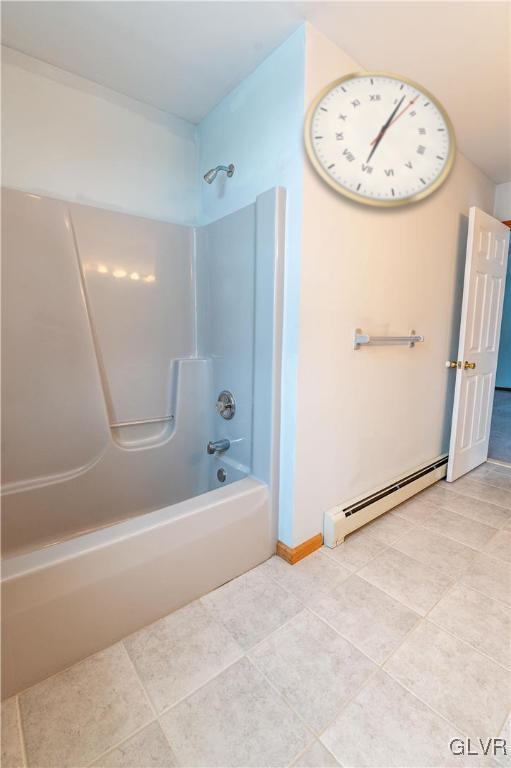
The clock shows **7:06:08**
